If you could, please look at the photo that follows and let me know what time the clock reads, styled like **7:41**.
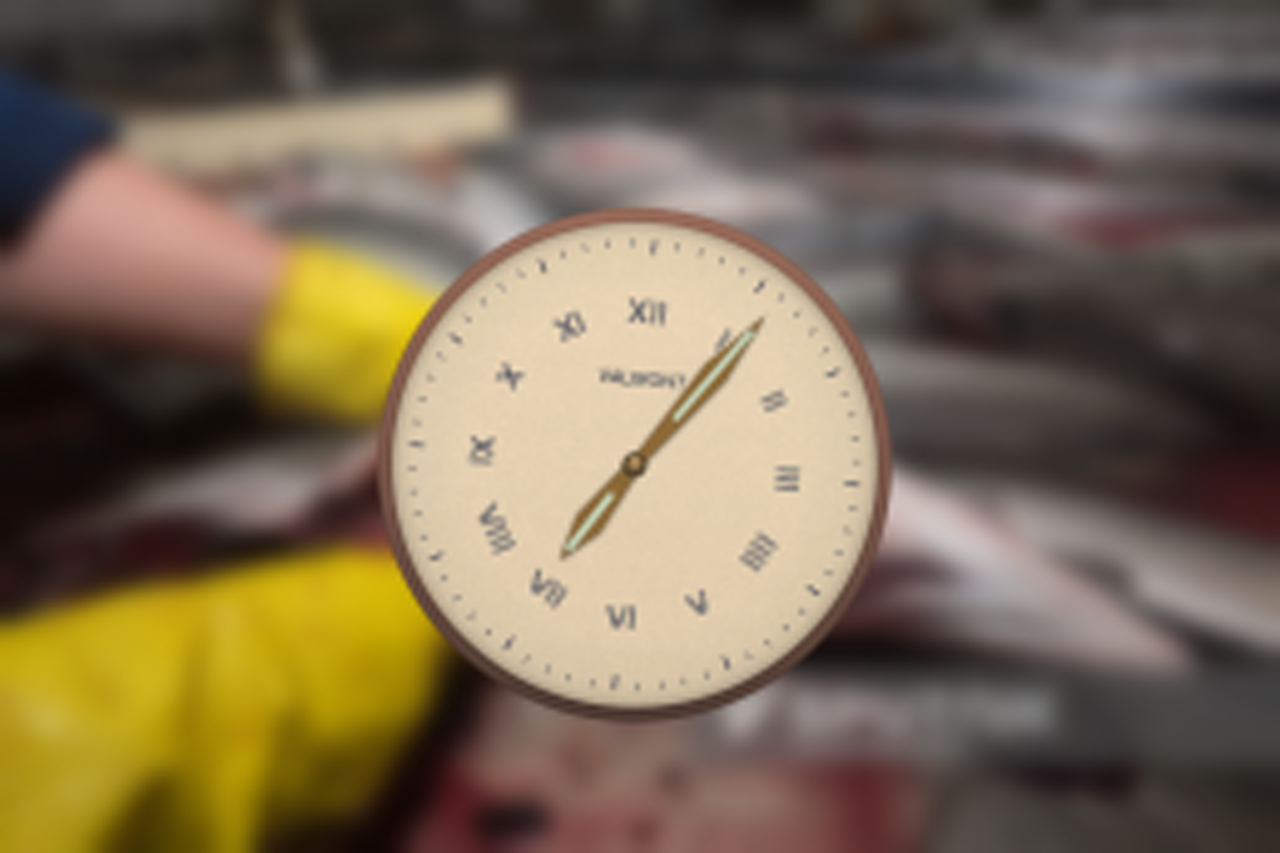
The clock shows **7:06**
